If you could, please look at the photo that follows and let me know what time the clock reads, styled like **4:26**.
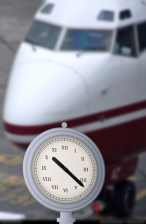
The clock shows **10:22**
